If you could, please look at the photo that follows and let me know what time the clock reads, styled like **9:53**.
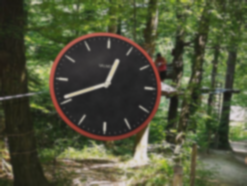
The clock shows **12:41**
